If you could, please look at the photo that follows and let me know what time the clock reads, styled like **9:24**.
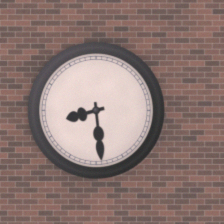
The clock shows **8:29**
